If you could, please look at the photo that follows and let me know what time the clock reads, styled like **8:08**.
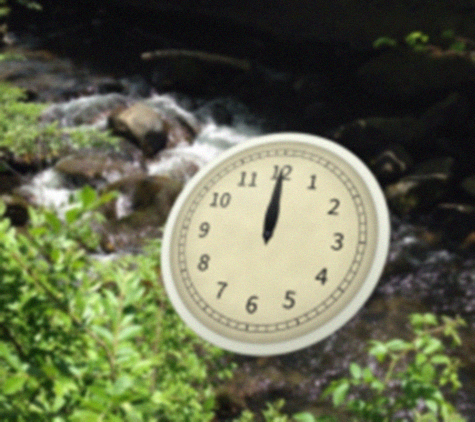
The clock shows **12:00**
